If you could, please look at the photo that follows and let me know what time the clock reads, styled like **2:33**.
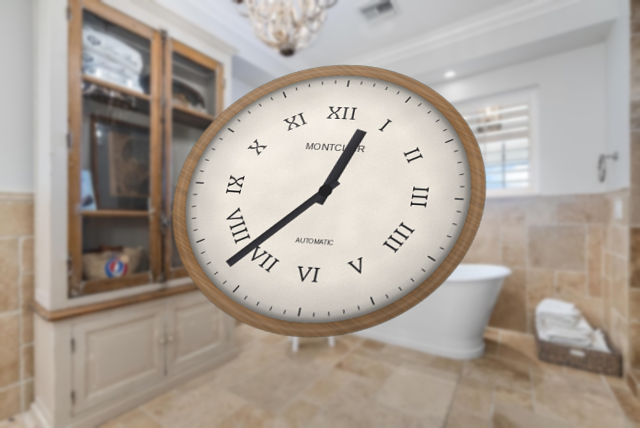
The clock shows **12:37**
